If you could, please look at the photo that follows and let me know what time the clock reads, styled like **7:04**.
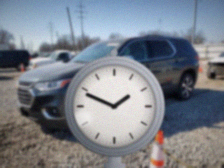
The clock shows **1:49**
